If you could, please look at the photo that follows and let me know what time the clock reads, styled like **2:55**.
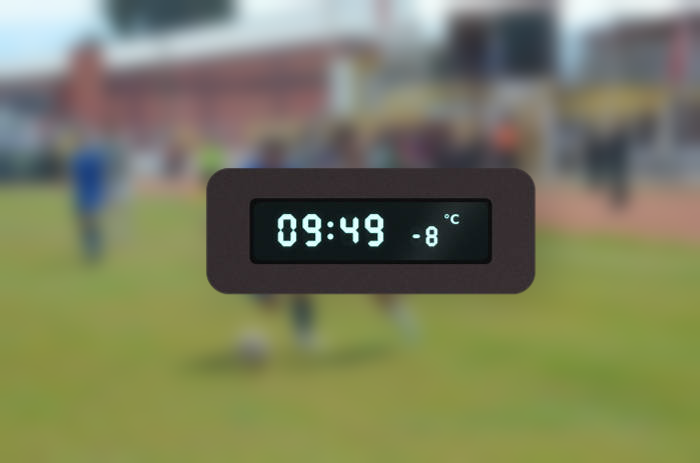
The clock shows **9:49**
